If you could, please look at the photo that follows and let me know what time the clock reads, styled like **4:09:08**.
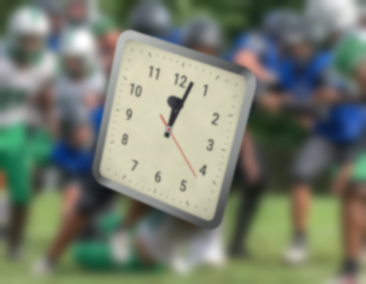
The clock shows **12:02:22**
